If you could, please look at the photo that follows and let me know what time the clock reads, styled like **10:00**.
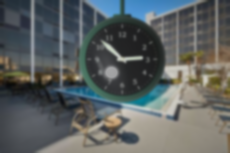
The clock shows **2:52**
